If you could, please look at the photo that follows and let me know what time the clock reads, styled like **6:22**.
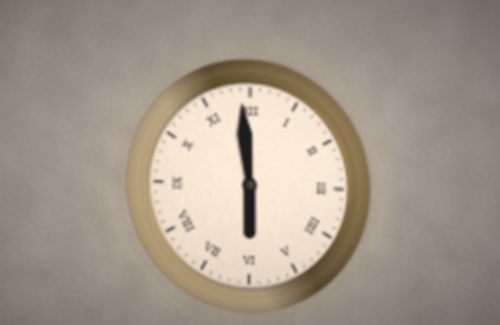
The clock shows **5:59**
